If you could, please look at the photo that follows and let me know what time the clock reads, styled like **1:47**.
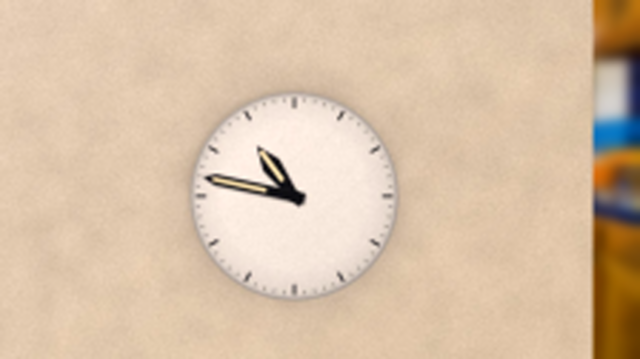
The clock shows **10:47**
